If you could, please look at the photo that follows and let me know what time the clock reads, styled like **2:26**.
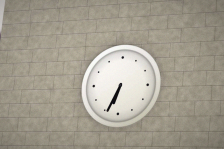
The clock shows **6:34**
